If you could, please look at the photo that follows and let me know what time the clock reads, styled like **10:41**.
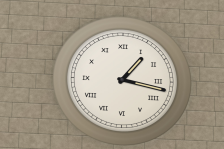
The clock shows **1:17**
